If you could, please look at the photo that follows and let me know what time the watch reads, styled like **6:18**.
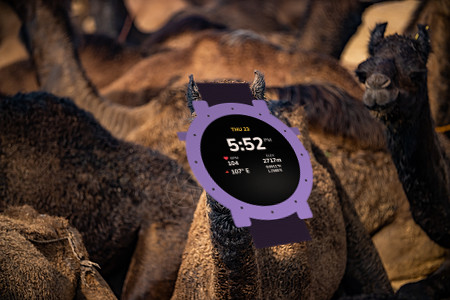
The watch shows **5:52**
